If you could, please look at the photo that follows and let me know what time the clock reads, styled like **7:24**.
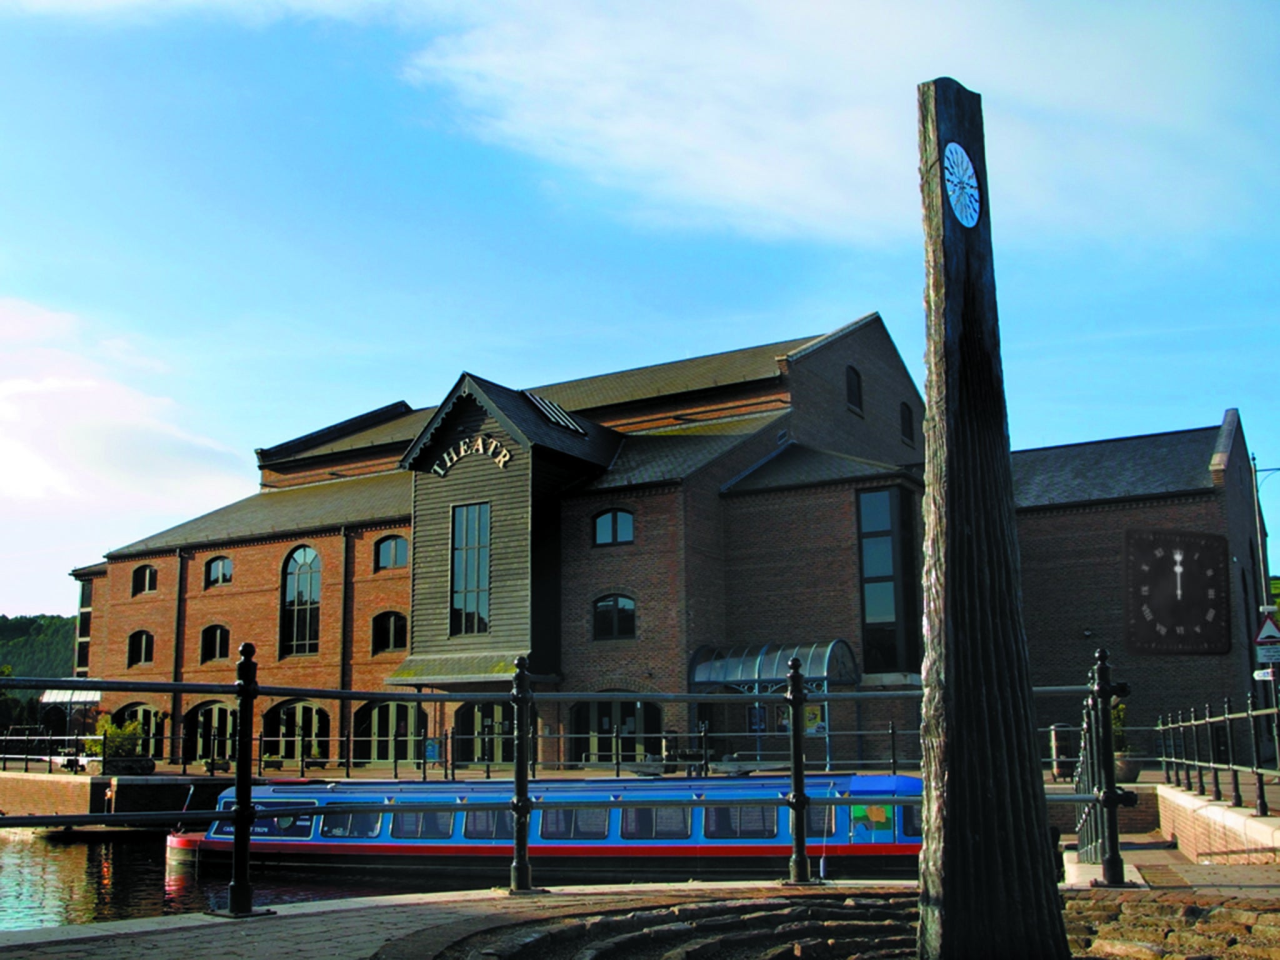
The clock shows **12:00**
